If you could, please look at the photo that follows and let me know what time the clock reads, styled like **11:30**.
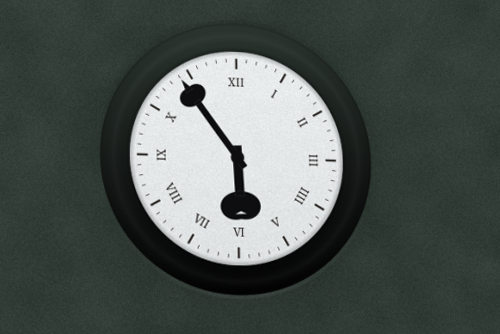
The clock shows **5:54**
